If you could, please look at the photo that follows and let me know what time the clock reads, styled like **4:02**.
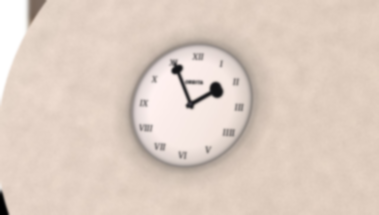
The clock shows **1:55**
